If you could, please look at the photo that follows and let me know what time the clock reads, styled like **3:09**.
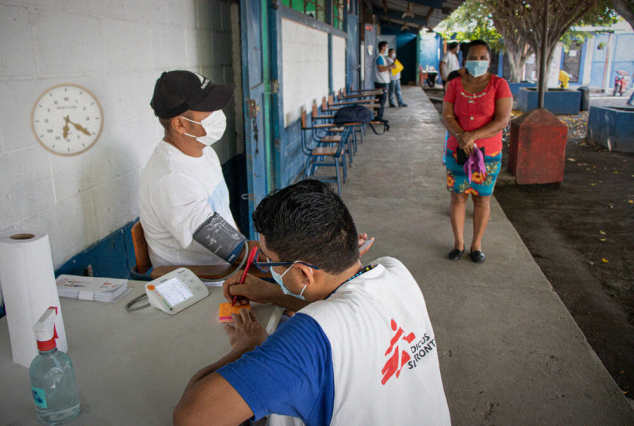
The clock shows **6:21**
